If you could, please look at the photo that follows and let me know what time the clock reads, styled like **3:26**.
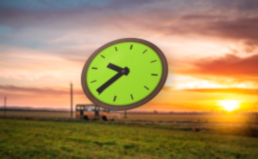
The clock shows **9:36**
